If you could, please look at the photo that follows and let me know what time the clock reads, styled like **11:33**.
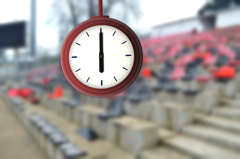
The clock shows **6:00**
